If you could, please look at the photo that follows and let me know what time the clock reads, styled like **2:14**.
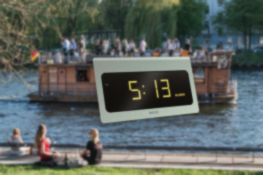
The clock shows **5:13**
